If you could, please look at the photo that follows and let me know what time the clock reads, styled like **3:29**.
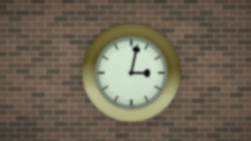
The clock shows **3:02**
